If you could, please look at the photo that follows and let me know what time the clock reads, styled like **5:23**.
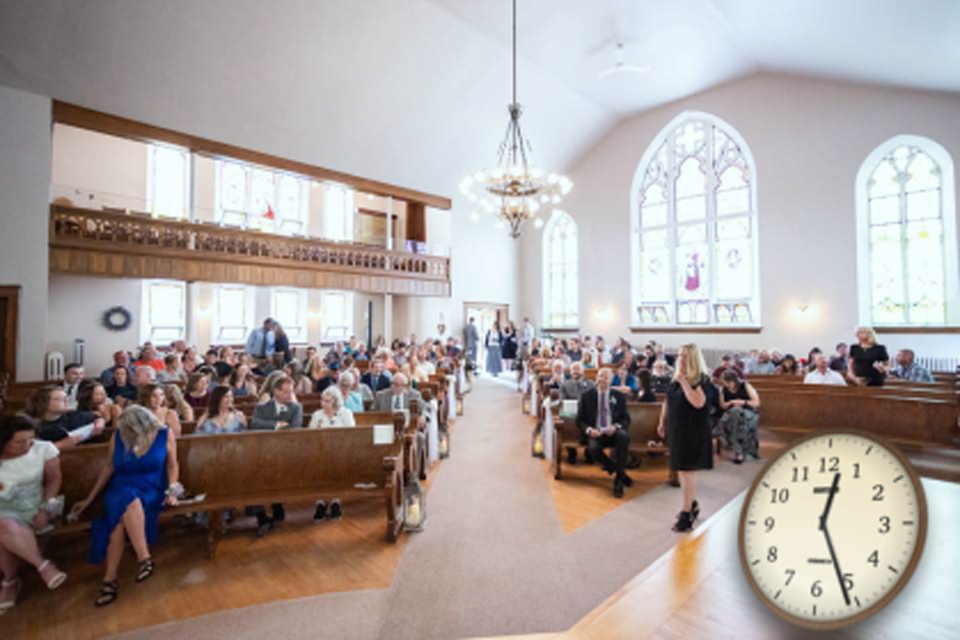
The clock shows **12:26**
